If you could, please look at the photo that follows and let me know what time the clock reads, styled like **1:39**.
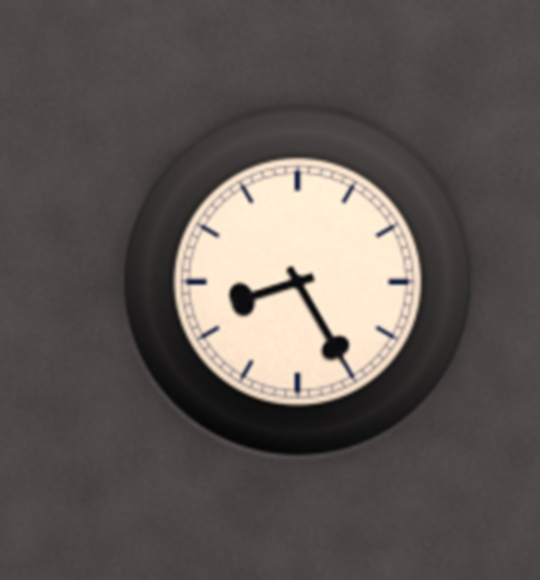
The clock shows **8:25**
